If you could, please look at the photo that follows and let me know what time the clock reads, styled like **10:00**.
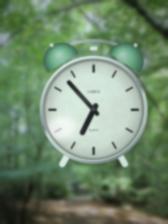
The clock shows **6:53**
